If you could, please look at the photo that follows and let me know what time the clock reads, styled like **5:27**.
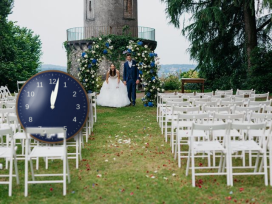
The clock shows **12:02**
